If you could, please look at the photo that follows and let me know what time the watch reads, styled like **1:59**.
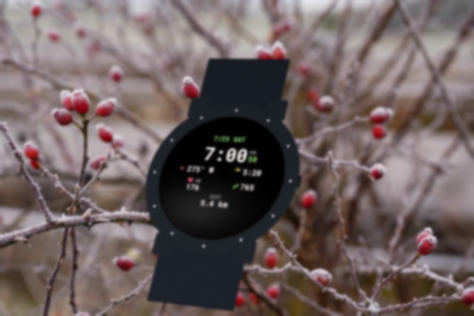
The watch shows **7:00**
